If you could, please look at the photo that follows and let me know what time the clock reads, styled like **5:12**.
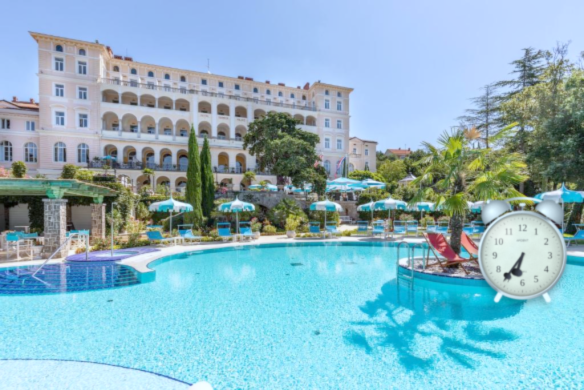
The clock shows **6:36**
